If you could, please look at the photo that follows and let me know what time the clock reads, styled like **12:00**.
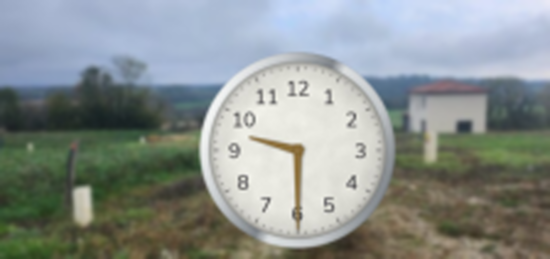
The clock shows **9:30**
